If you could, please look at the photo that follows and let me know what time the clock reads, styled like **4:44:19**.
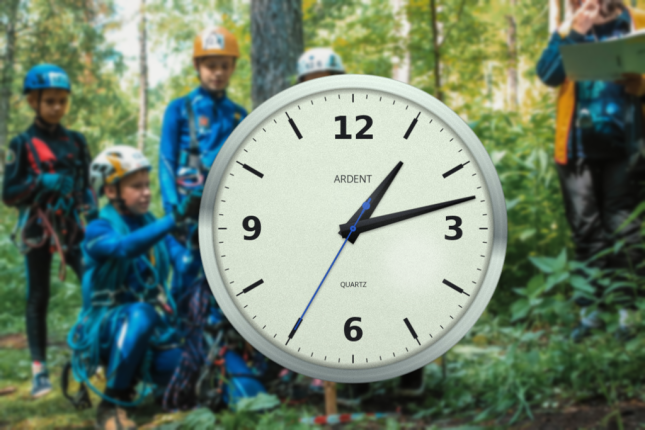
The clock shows **1:12:35**
